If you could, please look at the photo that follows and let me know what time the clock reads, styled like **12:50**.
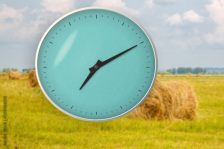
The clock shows **7:10**
